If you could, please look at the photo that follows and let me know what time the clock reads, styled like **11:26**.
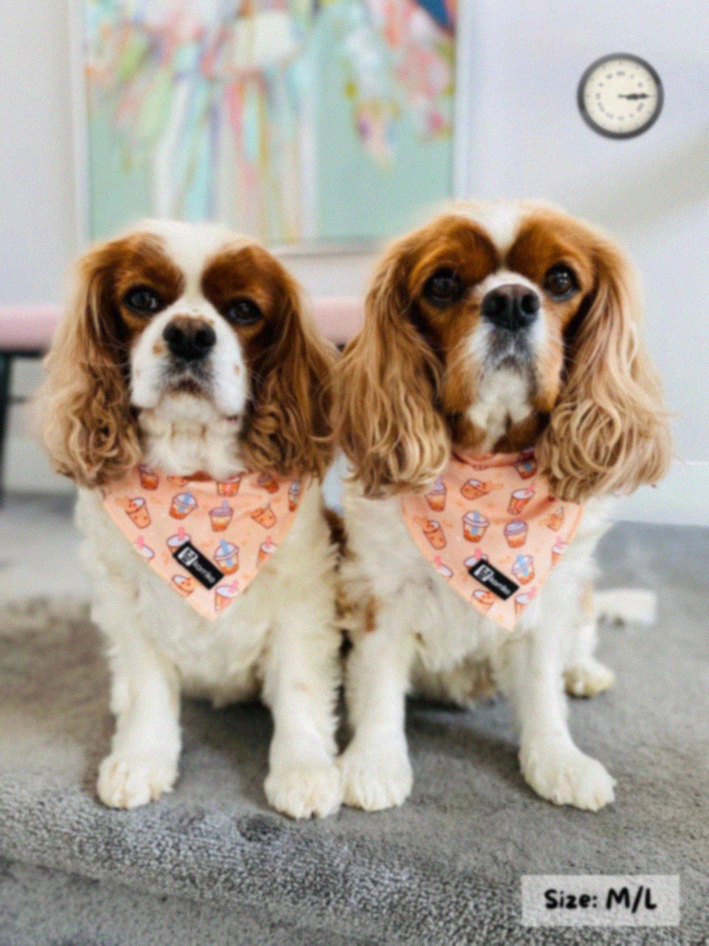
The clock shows **3:15**
